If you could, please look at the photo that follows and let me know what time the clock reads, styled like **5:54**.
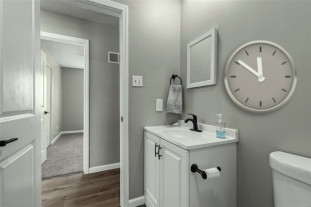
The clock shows **11:51**
